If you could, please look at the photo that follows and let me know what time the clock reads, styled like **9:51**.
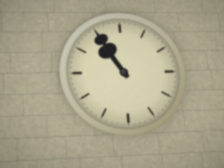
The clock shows **10:55**
